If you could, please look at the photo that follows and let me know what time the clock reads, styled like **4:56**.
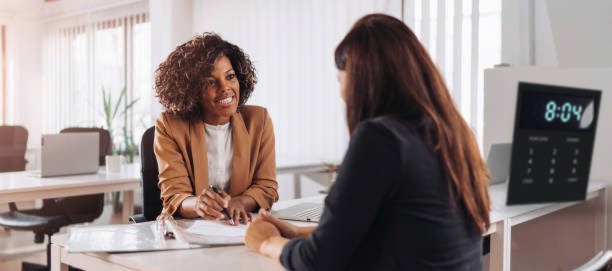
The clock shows **8:04**
